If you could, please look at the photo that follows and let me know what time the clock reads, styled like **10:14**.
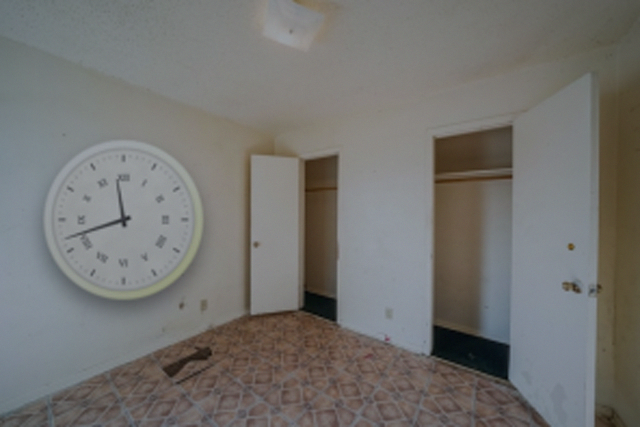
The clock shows **11:42**
